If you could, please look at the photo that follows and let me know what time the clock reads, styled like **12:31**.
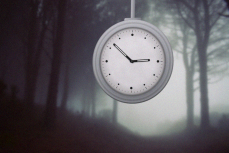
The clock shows **2:52**
